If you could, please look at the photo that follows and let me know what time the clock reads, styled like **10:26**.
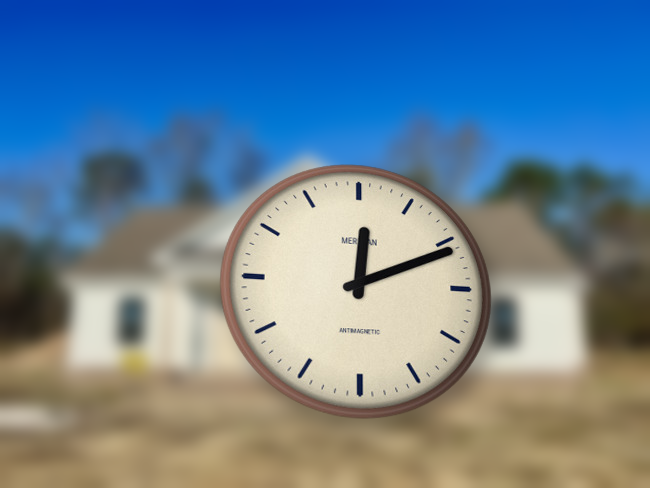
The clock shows **12:11**
